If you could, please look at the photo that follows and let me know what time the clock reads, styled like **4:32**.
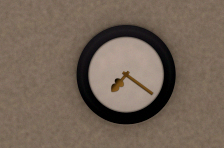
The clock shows **7:21**
